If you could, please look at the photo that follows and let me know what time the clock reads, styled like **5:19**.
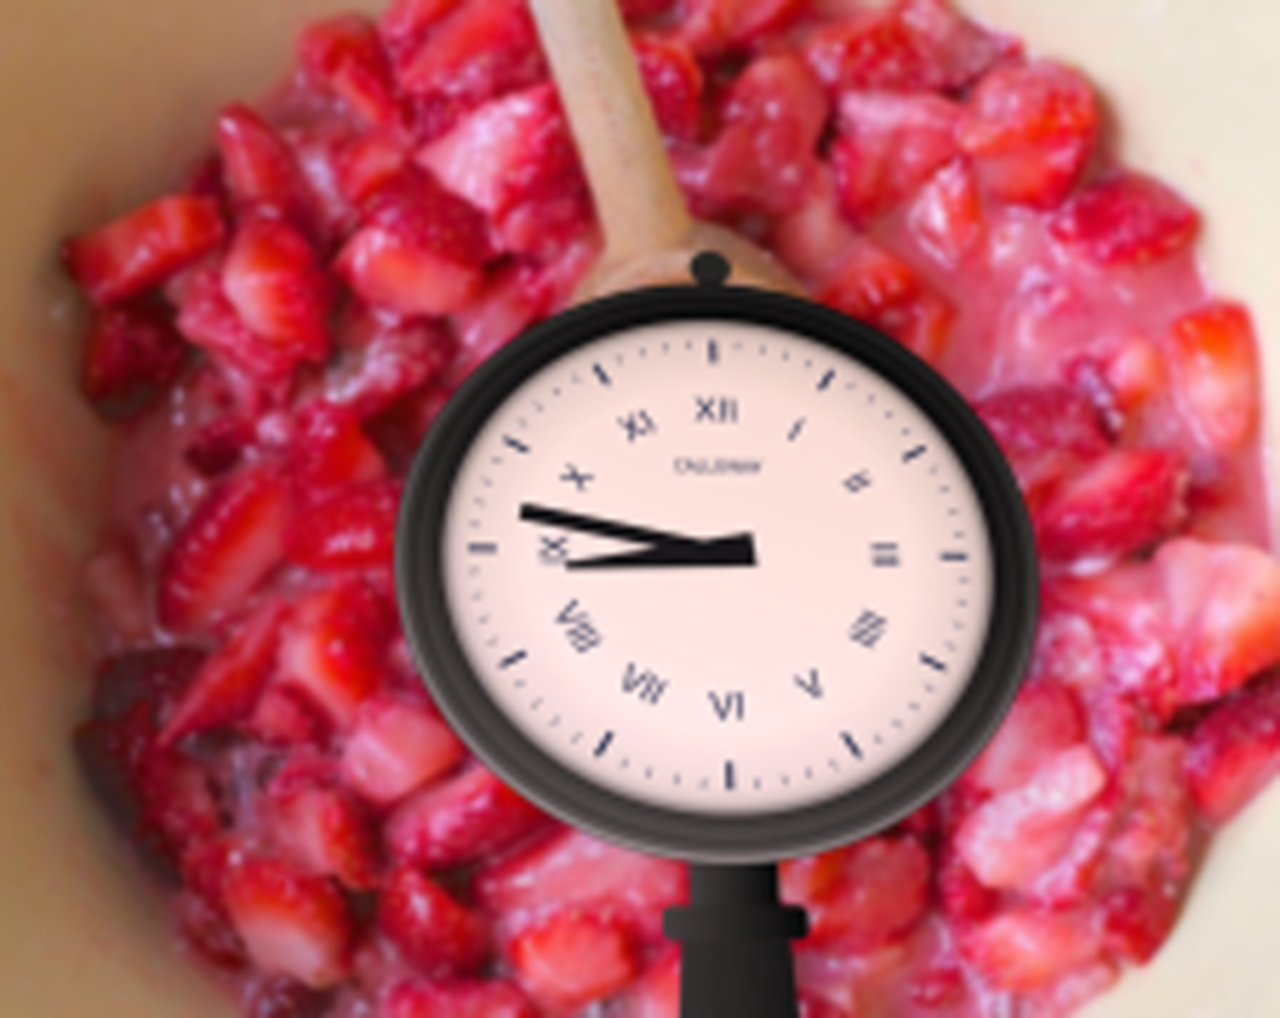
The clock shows **8:47**
